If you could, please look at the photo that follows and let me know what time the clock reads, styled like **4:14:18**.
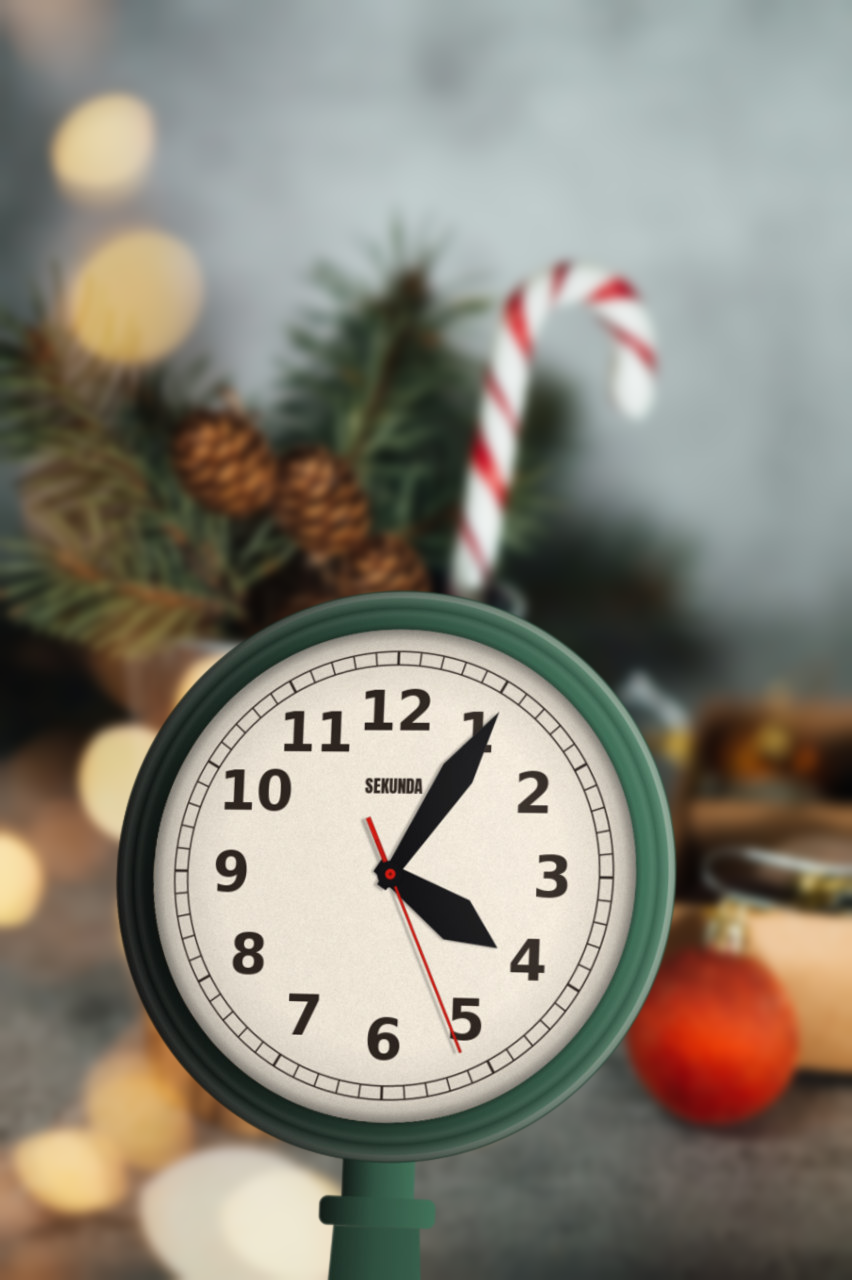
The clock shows **4:05:26**
